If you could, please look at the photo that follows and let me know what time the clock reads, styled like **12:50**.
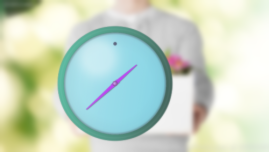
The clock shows **1:38**
